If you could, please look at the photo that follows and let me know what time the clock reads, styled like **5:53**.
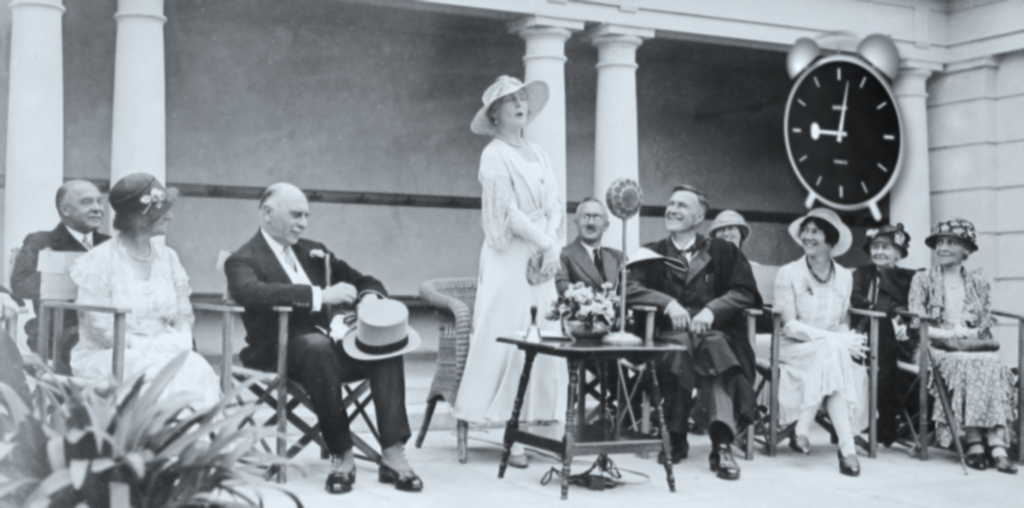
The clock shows **9:02**
